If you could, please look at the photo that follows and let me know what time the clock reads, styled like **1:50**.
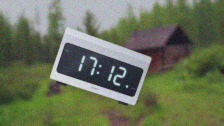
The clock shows **17:12**
